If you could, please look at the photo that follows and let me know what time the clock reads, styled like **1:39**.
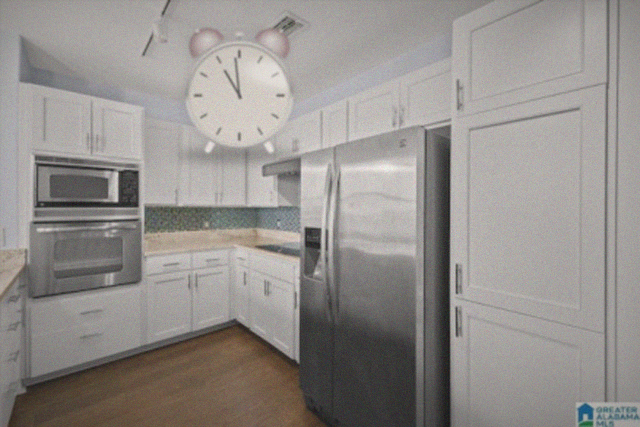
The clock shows **10:59**
